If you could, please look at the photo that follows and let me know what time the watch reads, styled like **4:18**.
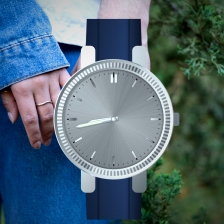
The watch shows **8:43**
